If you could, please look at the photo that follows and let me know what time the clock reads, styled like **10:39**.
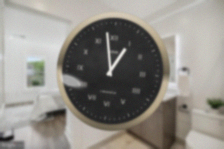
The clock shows **12:58**
